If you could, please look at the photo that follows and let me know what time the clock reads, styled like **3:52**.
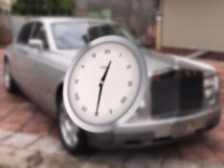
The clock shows **12:30**
